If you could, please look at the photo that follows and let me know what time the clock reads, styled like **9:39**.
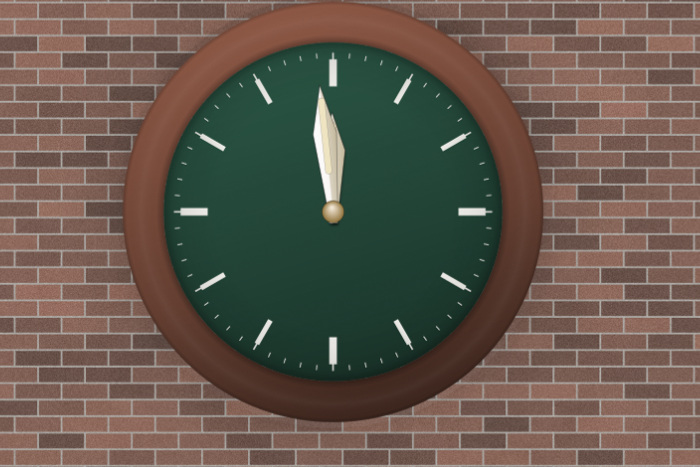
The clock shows **11:59**
